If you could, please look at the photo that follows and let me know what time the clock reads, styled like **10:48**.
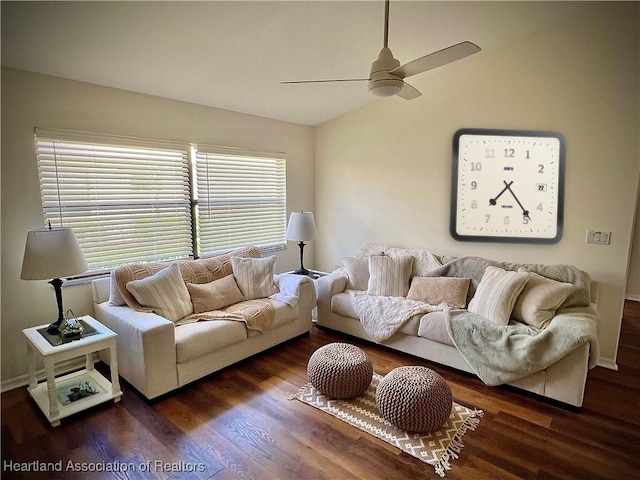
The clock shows **7:24**
